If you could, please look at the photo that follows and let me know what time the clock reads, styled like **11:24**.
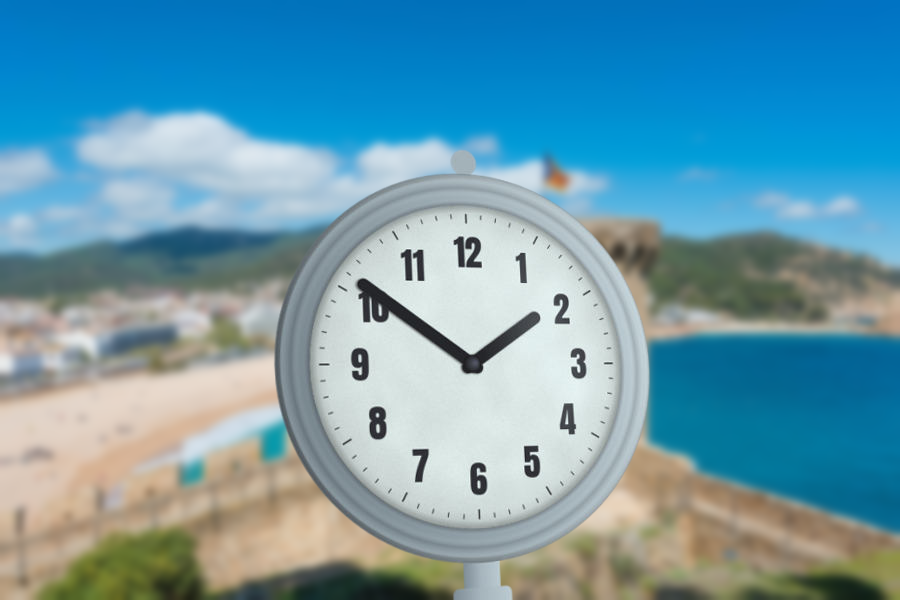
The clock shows **1:51**
